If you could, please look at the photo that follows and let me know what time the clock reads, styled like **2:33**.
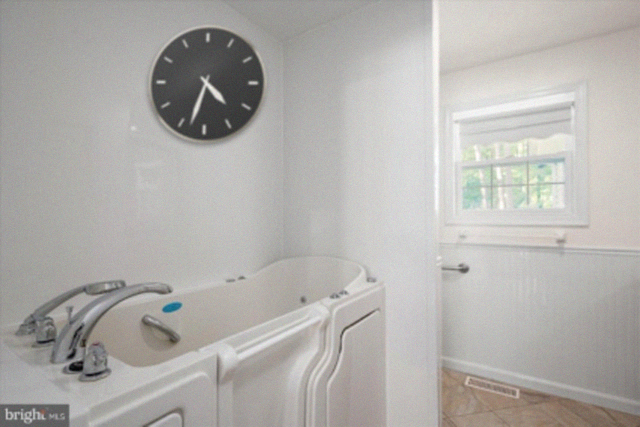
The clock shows **4:33**
